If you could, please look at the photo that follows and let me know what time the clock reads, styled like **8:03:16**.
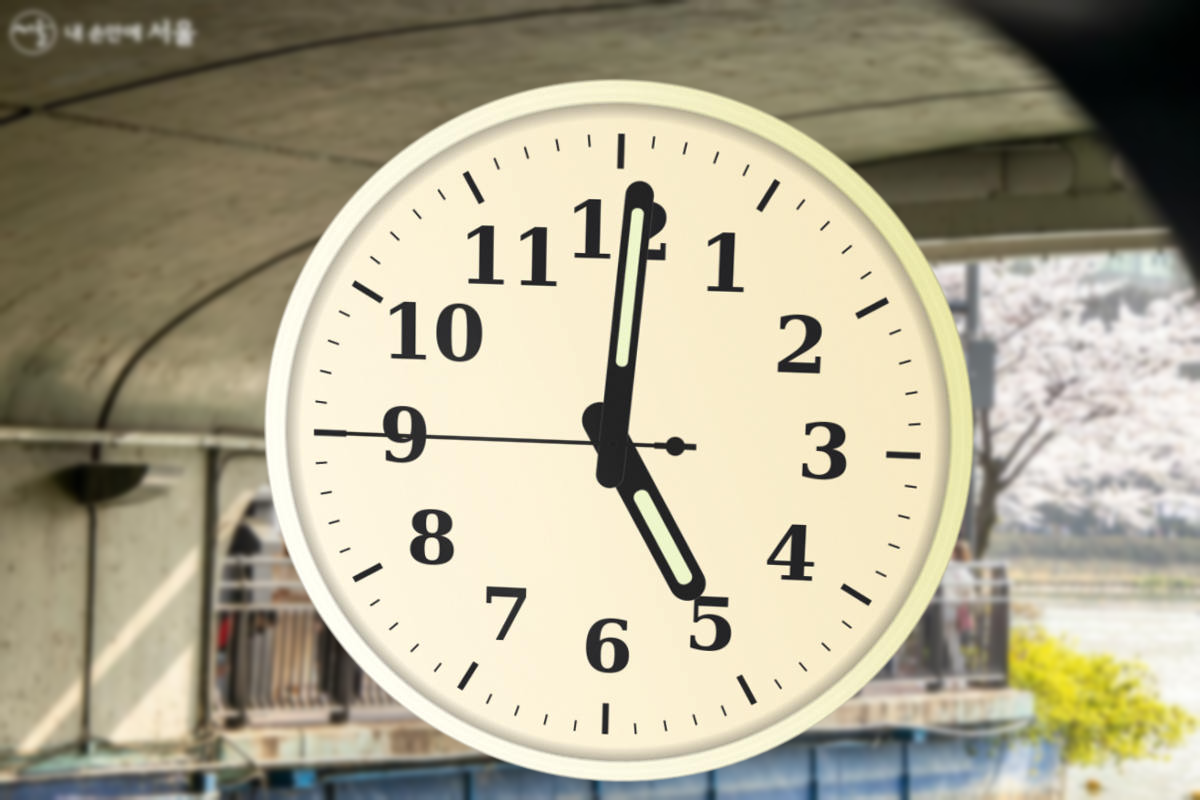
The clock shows **5:00:45**
